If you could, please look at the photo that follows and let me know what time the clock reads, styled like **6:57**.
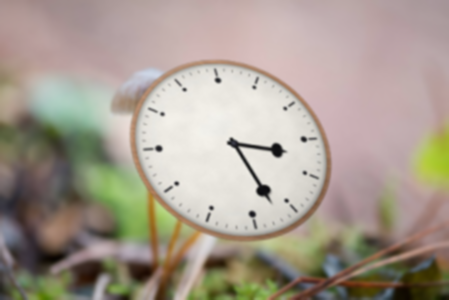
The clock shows **3:27**
